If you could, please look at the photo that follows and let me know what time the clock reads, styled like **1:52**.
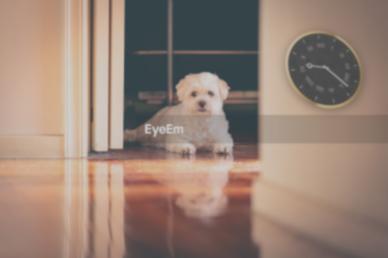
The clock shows **9:23**
